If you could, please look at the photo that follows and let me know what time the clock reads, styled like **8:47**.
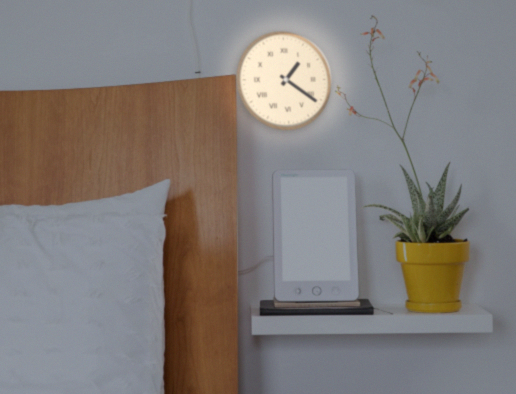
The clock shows **1:21**
